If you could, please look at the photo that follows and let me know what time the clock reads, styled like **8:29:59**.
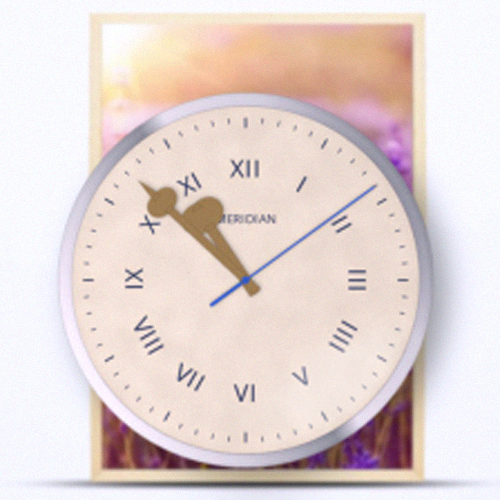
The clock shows **10:52:09**
